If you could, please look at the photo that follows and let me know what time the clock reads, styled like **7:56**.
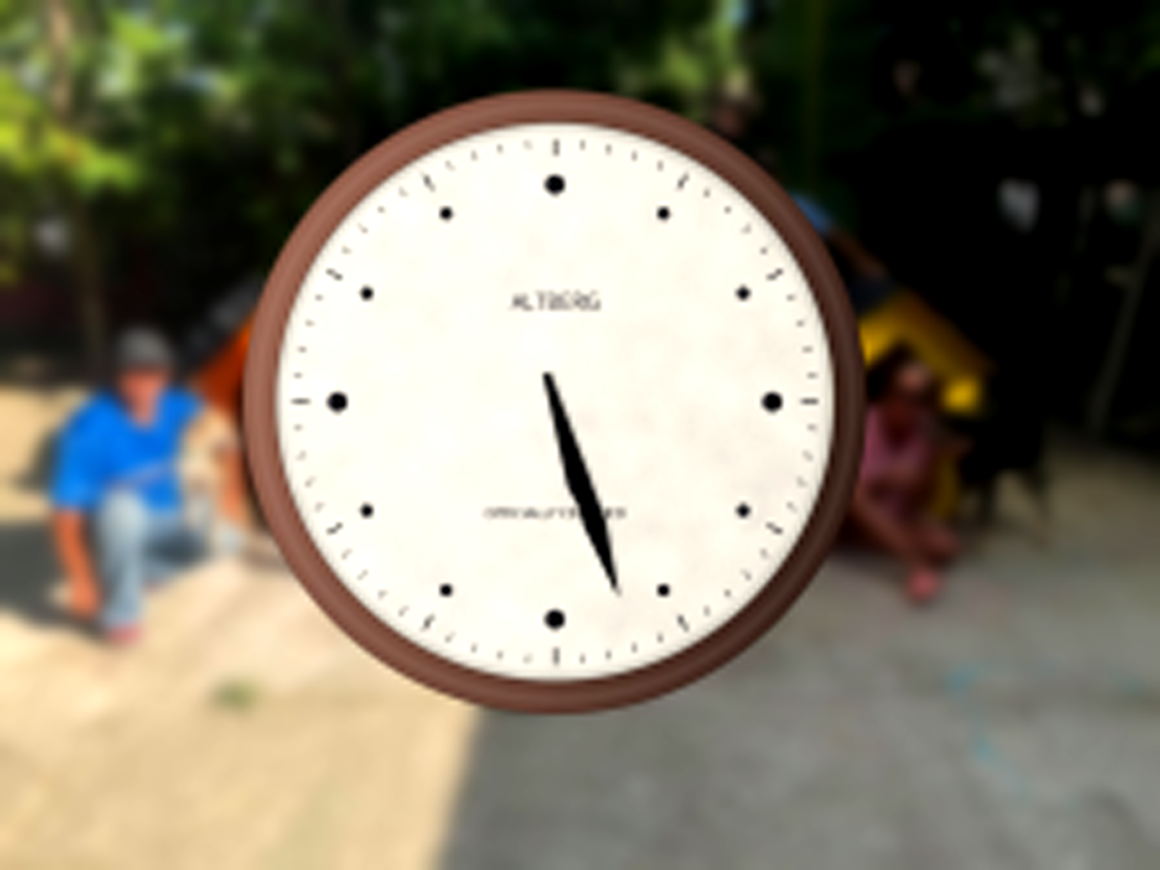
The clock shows **5:27**
